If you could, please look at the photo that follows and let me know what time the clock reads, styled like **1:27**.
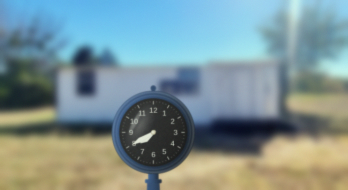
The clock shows **7:40**
